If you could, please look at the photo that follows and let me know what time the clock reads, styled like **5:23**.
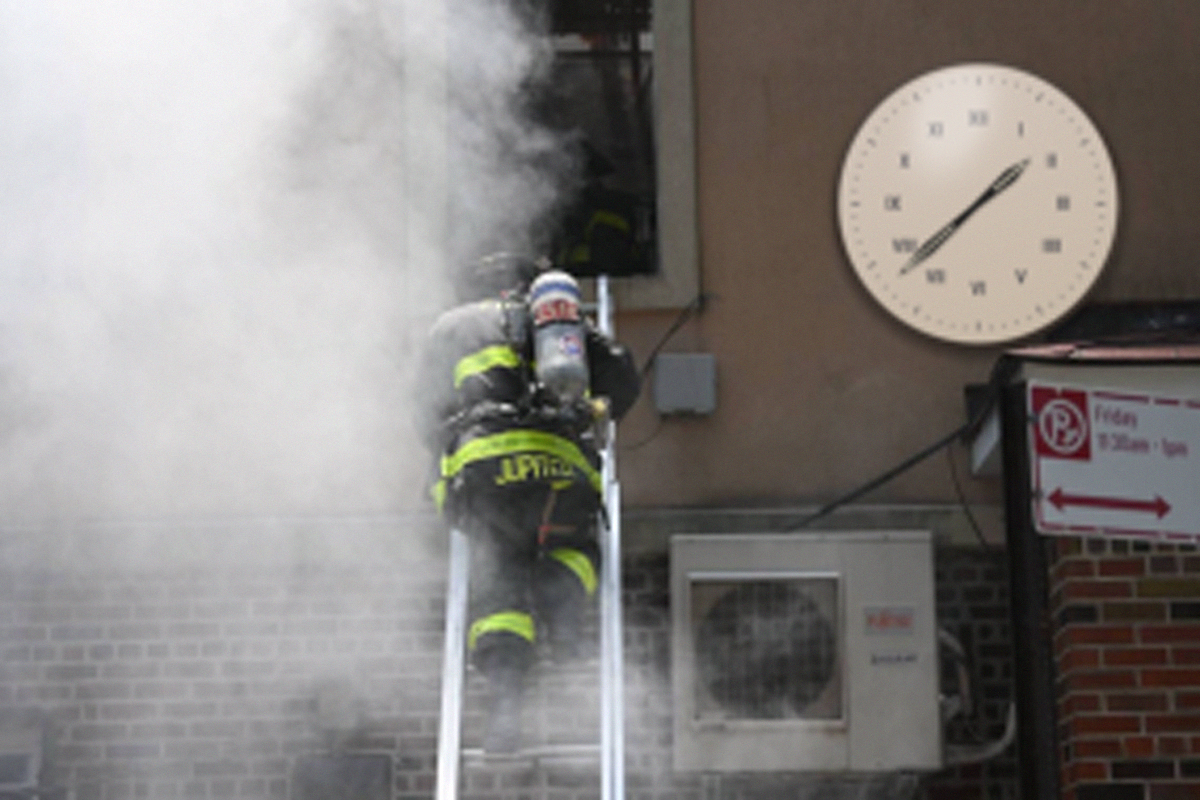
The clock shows **1:38**
